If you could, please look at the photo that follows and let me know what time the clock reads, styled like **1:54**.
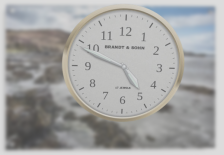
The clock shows **4:49**
